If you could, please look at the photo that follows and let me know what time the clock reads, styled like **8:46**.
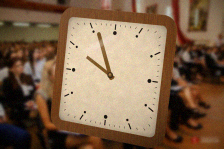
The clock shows **9:56**
